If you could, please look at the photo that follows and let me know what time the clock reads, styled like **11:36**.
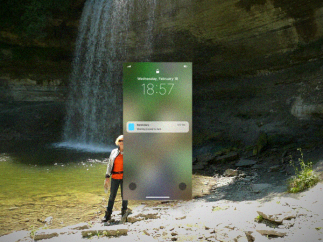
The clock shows **18:57**
